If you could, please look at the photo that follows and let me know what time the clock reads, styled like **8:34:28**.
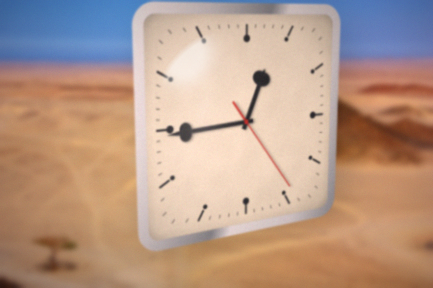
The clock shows **12:44:24**
